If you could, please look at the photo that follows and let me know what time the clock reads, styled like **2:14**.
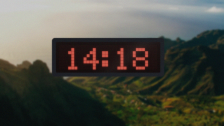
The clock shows **14:18**
